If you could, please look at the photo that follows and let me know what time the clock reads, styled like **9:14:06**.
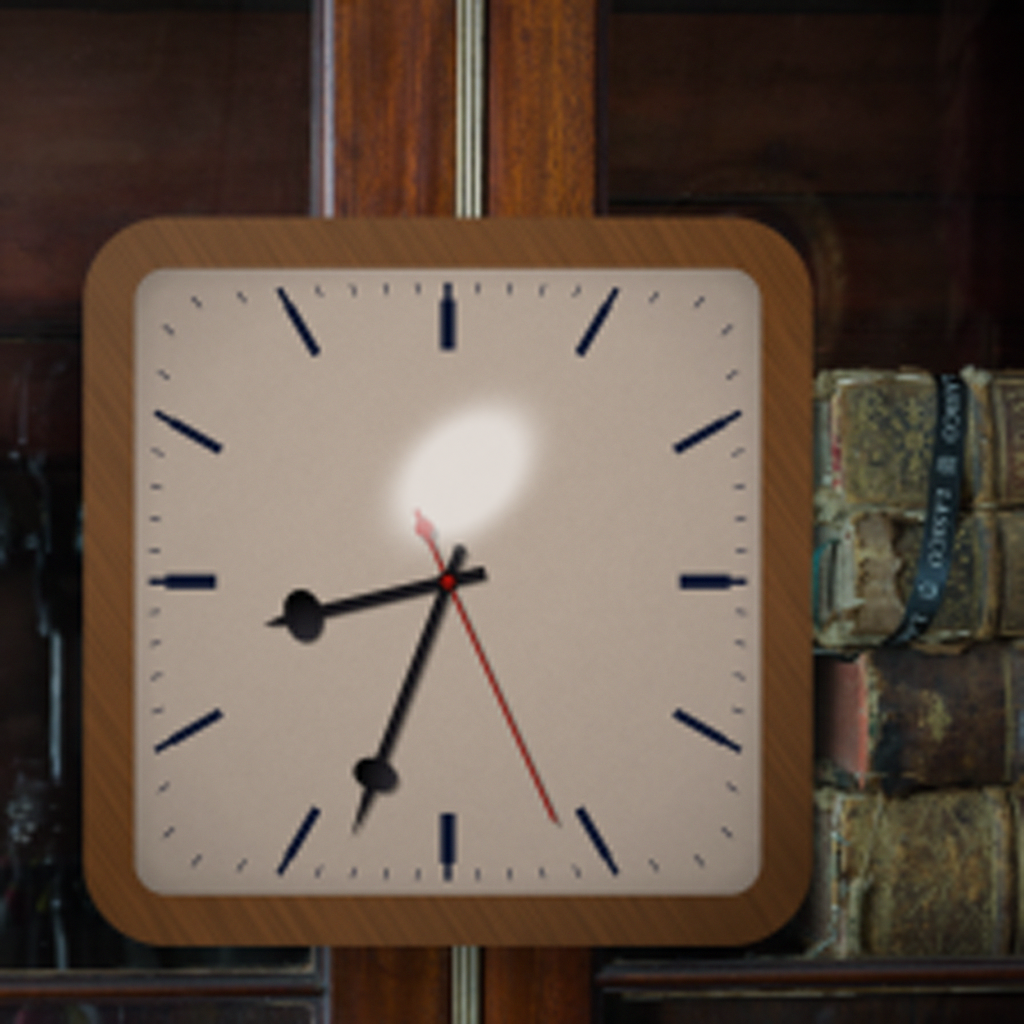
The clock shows **8:33:26**
